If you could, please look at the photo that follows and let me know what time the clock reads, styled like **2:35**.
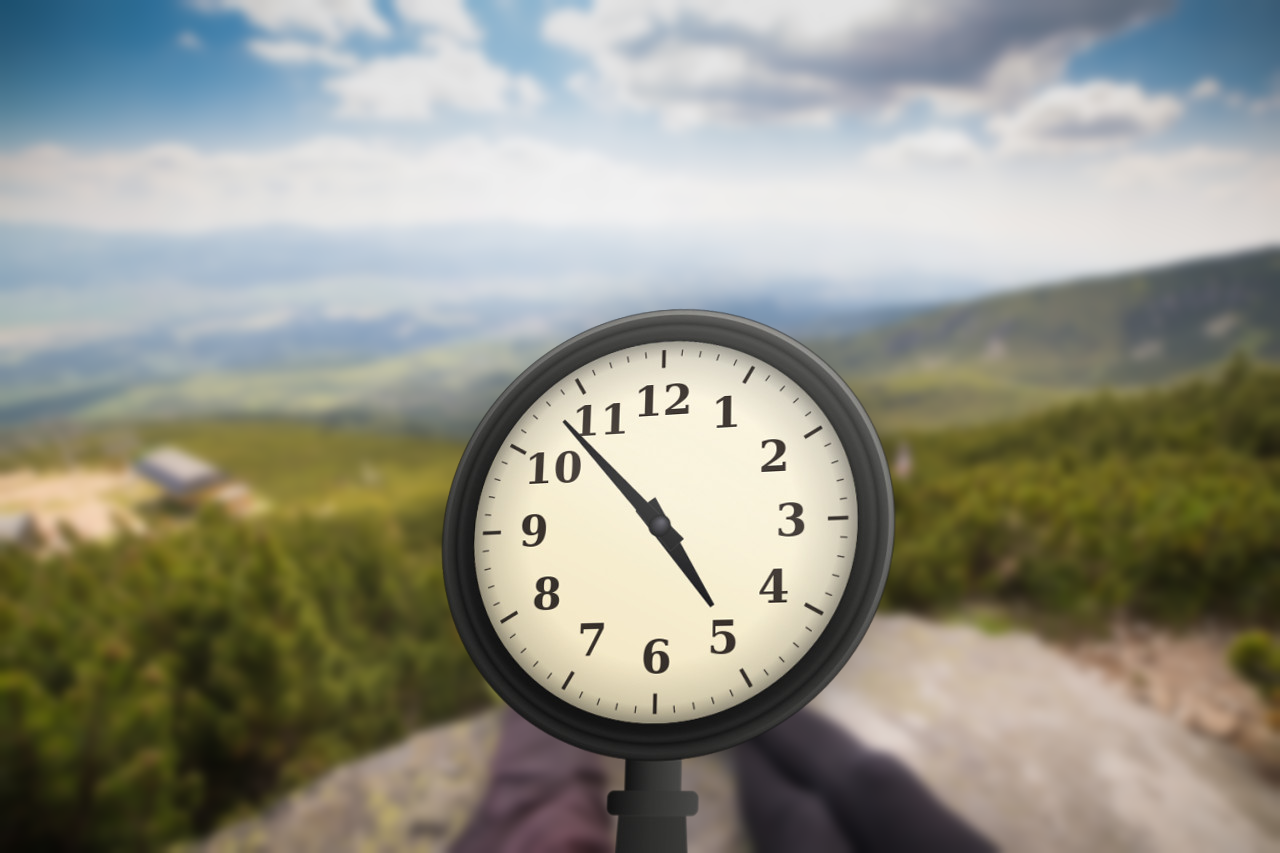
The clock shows **4:53**
